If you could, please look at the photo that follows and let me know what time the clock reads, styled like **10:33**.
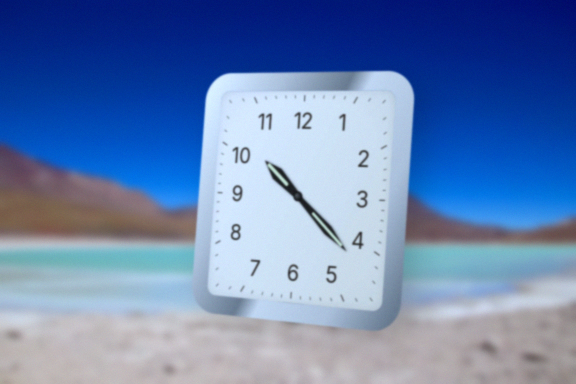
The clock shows **10:22**
